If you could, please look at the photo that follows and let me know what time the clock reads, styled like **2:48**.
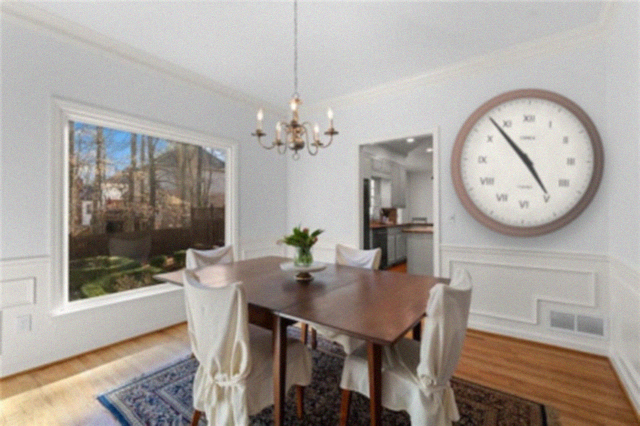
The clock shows **4:53**
